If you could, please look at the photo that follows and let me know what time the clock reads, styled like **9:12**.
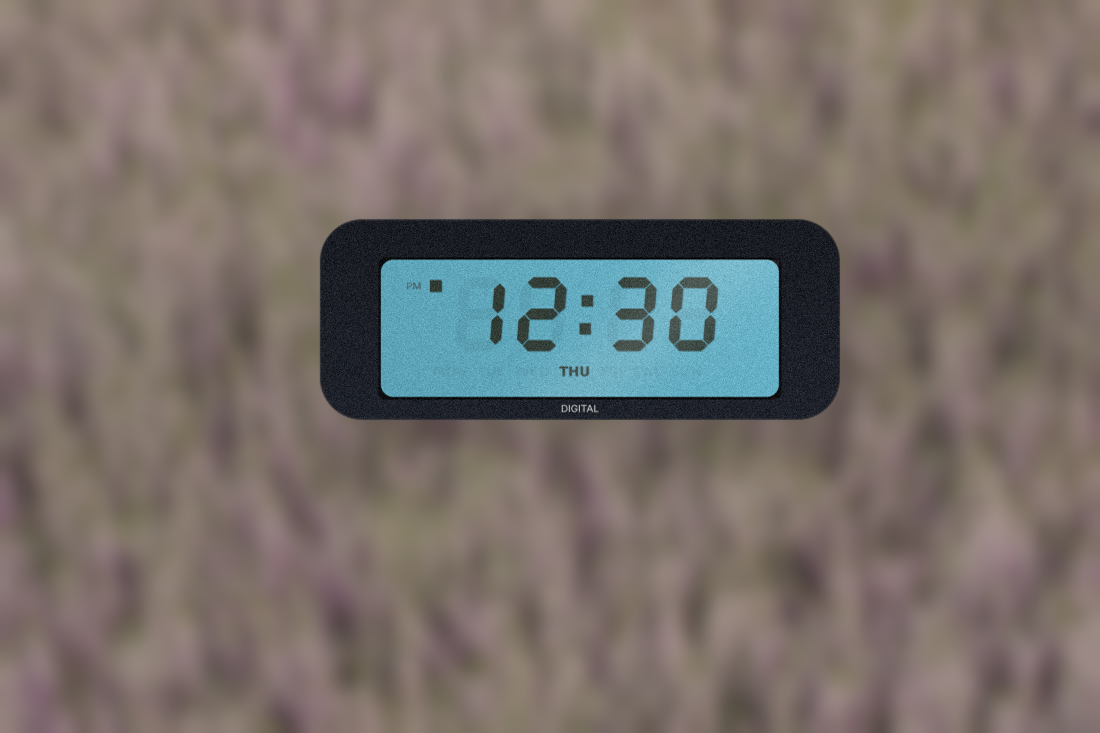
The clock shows **12:30**
